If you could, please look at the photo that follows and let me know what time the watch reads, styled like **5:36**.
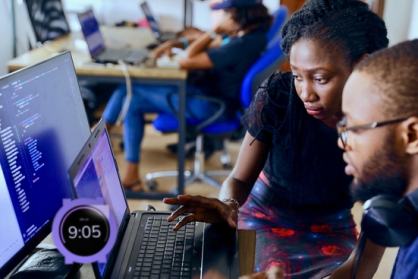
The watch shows **9:05**
